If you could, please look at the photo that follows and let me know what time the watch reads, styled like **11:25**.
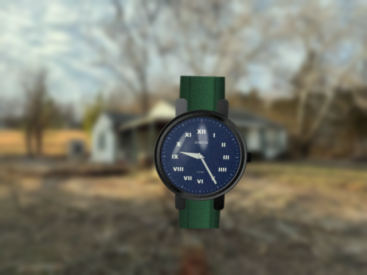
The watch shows **9:25**
